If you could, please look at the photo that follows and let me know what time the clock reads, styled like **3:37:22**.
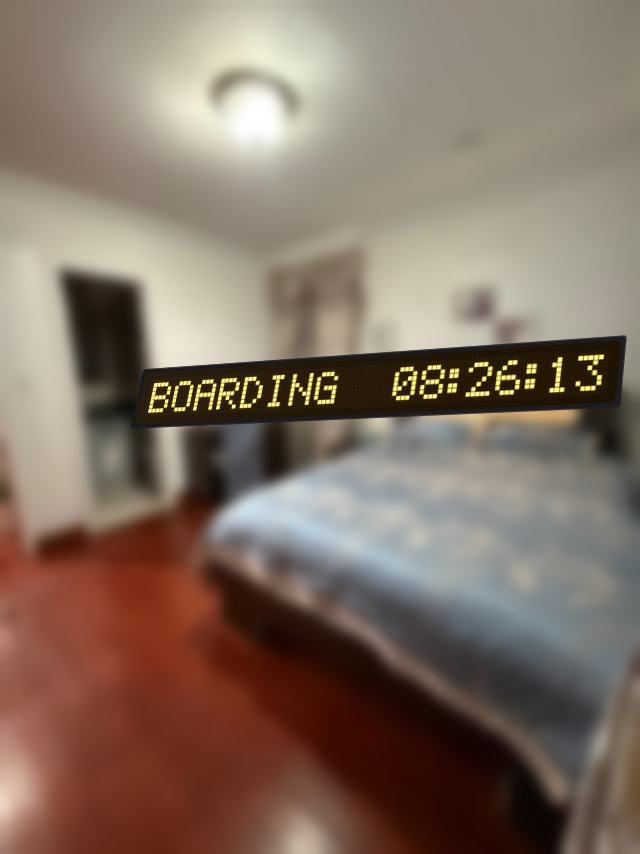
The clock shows **8:26:13**
